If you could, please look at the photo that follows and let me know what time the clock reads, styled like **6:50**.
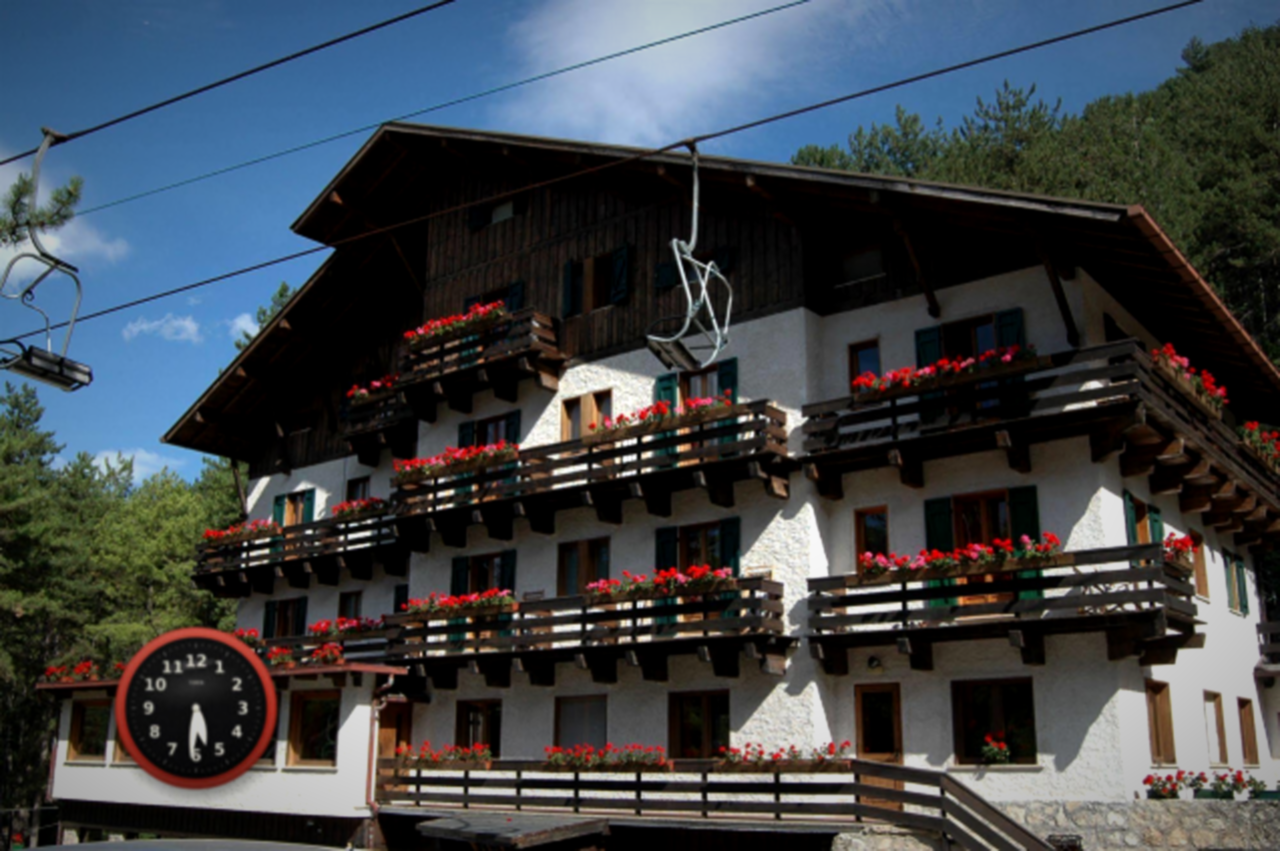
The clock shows **5:31**
